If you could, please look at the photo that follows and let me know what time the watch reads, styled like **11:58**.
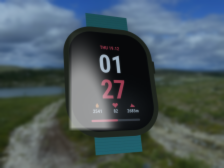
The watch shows **1:27**
